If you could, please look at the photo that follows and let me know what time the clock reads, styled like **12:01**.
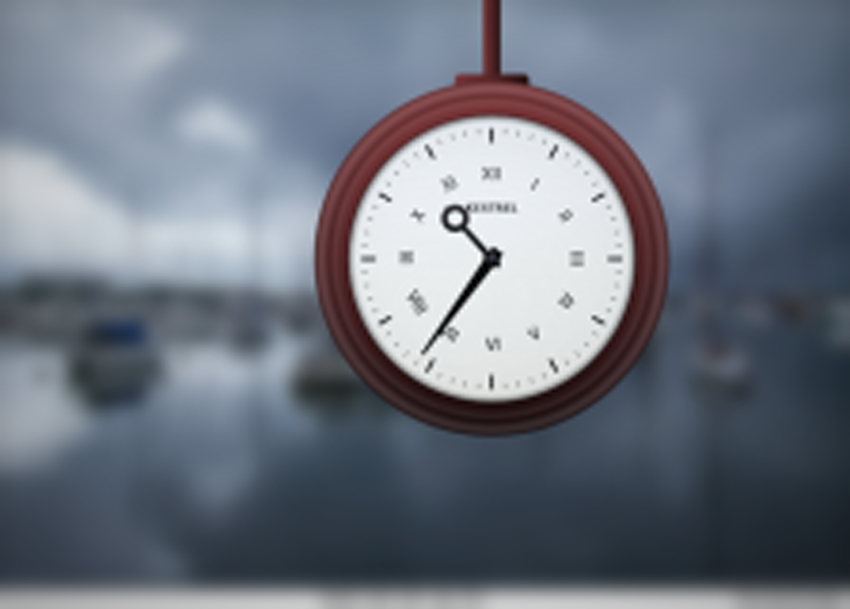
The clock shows **10:36**
